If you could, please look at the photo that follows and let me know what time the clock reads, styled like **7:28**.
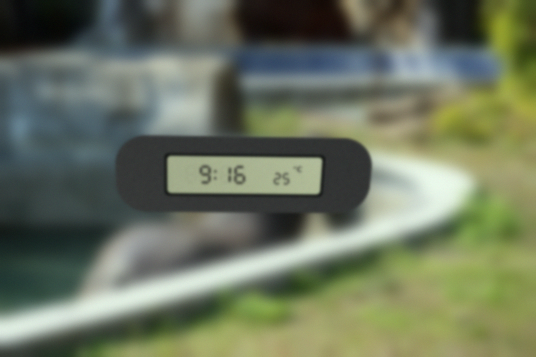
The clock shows **9:16**
